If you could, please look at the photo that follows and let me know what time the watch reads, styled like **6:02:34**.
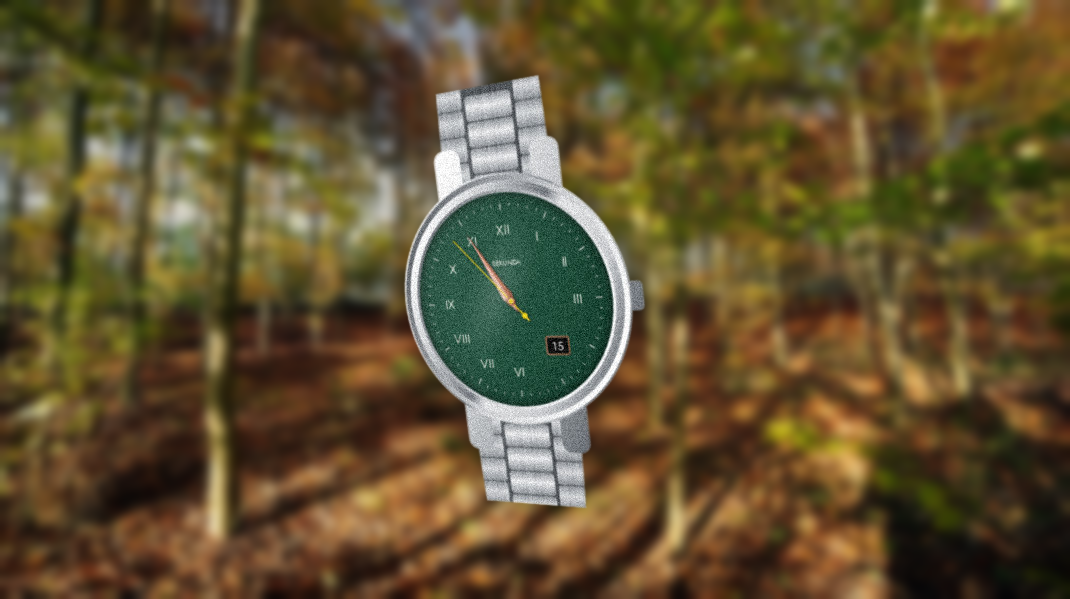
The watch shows **10:54:53**
